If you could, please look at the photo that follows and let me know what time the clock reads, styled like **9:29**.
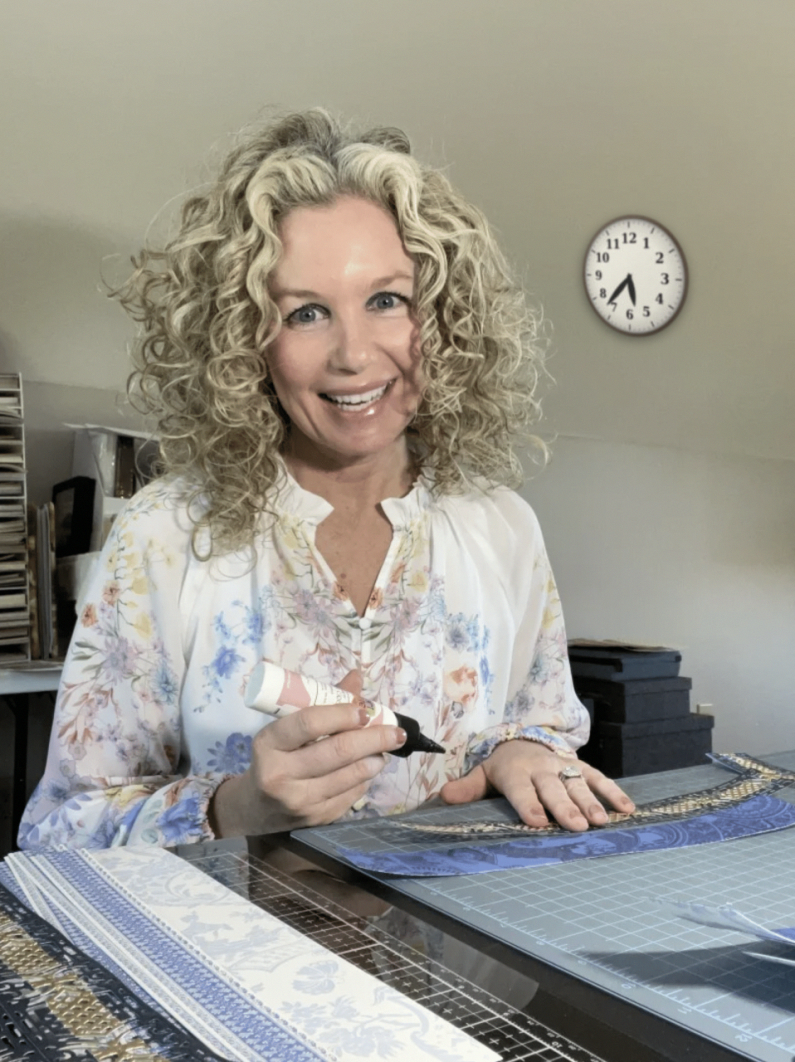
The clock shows **5:37**
